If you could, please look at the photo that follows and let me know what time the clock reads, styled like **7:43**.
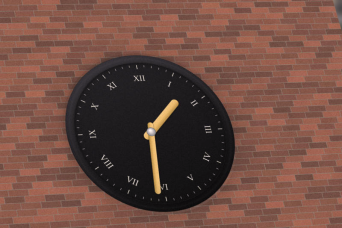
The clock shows **1:31**
